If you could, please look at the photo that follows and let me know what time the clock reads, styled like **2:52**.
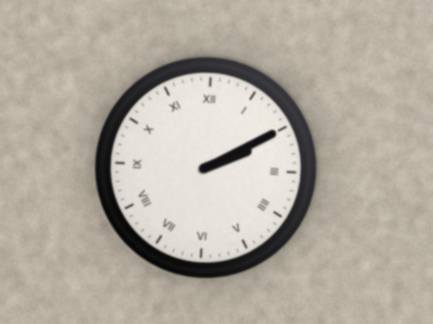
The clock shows **2:10**
